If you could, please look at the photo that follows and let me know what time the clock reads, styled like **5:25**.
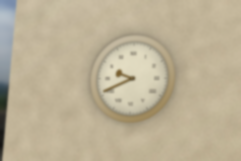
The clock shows **9:41**
